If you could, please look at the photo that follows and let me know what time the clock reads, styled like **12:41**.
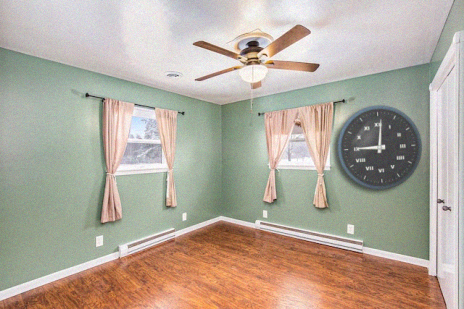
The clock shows **9:01**
